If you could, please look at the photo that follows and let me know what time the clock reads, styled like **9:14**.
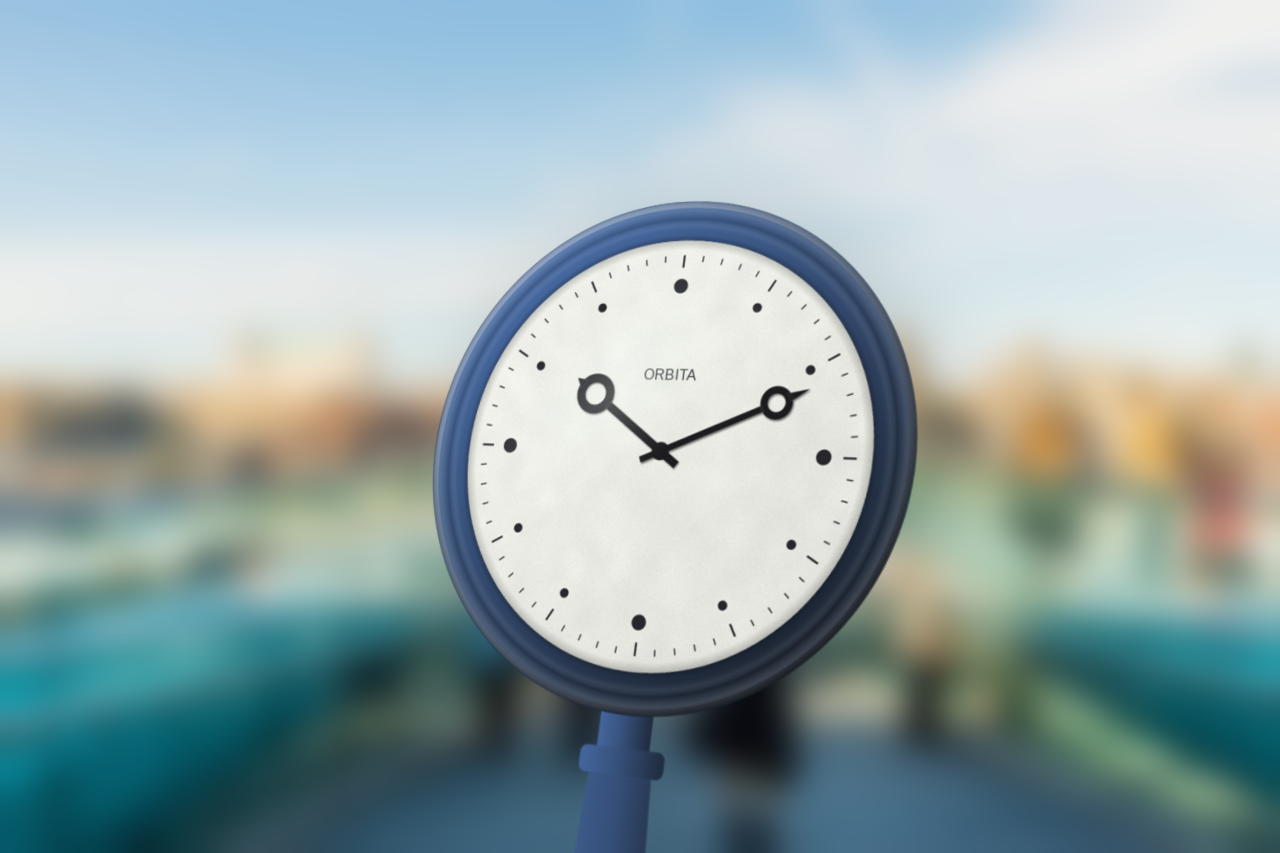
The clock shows **10:11**
